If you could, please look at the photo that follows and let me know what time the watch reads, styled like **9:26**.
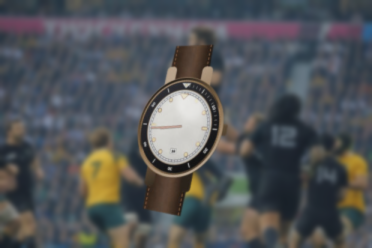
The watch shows **8:44**
